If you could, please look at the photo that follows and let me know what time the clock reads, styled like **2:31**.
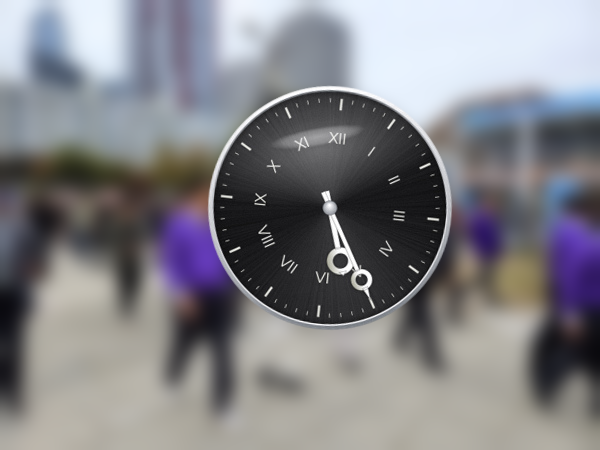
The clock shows **5:25**
